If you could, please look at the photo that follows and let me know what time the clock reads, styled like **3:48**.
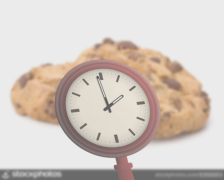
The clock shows **1:59**
